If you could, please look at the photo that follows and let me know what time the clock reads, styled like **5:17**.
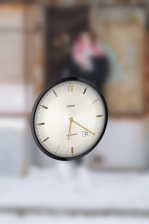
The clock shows **6:21**
